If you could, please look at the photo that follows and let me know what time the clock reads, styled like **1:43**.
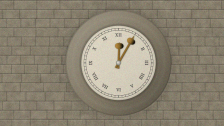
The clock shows **12:05**
